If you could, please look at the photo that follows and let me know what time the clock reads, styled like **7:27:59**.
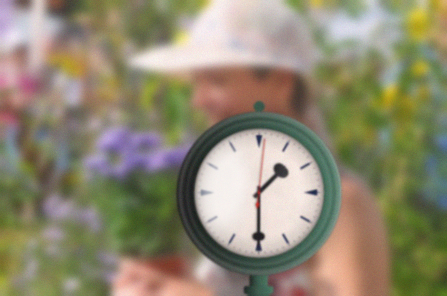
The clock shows **1:30:01**
